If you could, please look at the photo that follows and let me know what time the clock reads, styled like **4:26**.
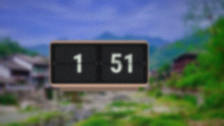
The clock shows **1:51**
